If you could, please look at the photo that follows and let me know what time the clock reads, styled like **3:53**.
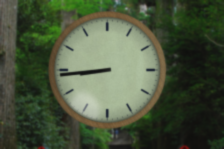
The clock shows **8:44**
